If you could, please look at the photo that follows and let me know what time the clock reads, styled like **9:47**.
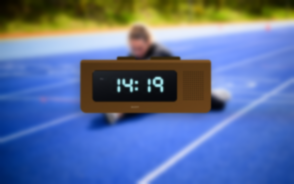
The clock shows **14:19**
